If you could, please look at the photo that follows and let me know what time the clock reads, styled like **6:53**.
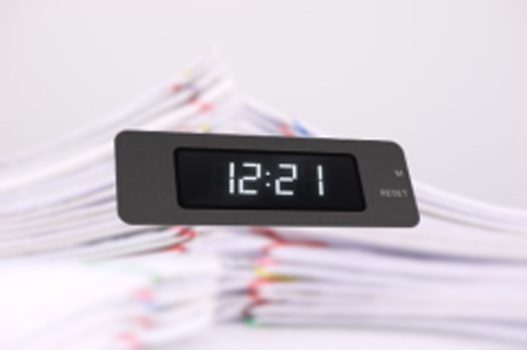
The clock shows **12:21**
